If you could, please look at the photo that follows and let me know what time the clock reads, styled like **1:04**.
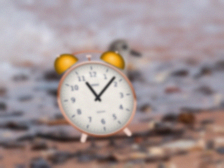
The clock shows **11:08**
